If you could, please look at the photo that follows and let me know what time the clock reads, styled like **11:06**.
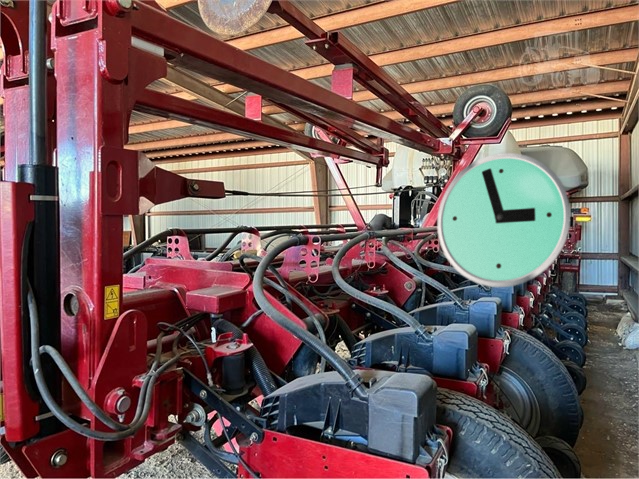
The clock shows **2:57**
